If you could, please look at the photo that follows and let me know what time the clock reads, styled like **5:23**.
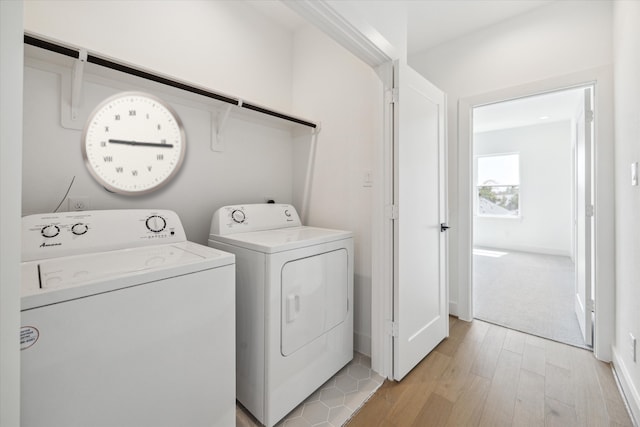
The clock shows **9:16**
